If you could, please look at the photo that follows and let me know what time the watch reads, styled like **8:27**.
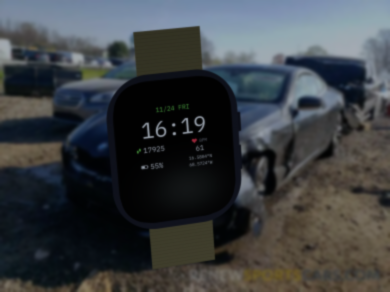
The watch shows **16:19**
